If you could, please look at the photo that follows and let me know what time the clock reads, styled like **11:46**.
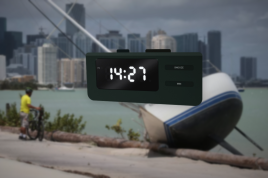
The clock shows **14:27**
